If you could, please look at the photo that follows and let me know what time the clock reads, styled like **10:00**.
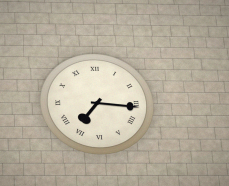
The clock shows **7:16**
